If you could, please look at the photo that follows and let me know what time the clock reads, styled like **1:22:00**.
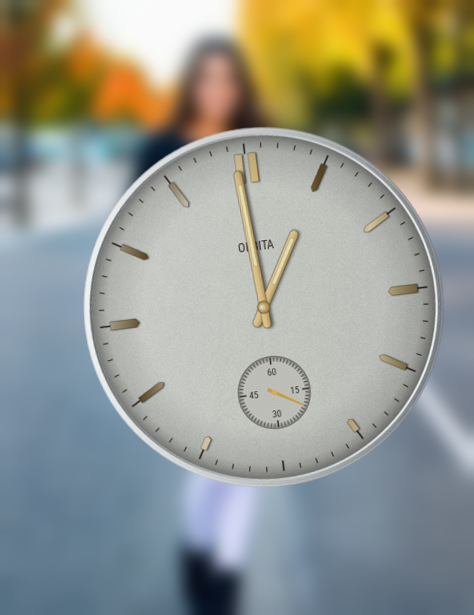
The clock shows **12:59:20**
